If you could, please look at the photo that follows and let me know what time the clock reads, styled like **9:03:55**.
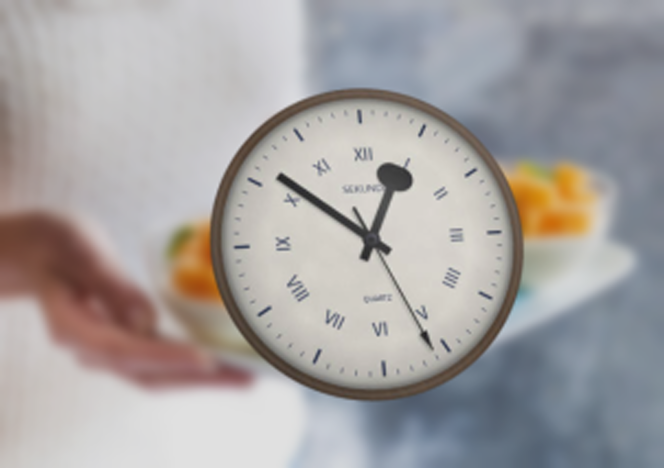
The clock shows **12:51:26**
